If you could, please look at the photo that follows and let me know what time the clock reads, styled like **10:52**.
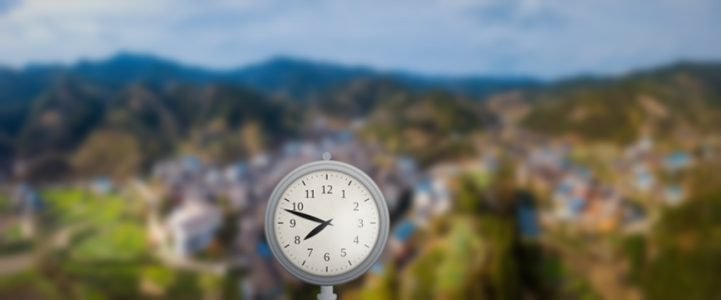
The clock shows **7:48**
